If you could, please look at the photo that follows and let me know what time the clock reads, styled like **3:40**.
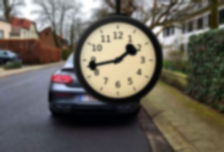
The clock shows **1:43**
